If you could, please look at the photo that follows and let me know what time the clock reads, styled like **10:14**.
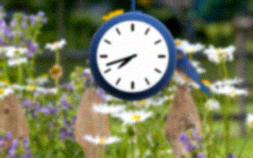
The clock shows **7:42**
